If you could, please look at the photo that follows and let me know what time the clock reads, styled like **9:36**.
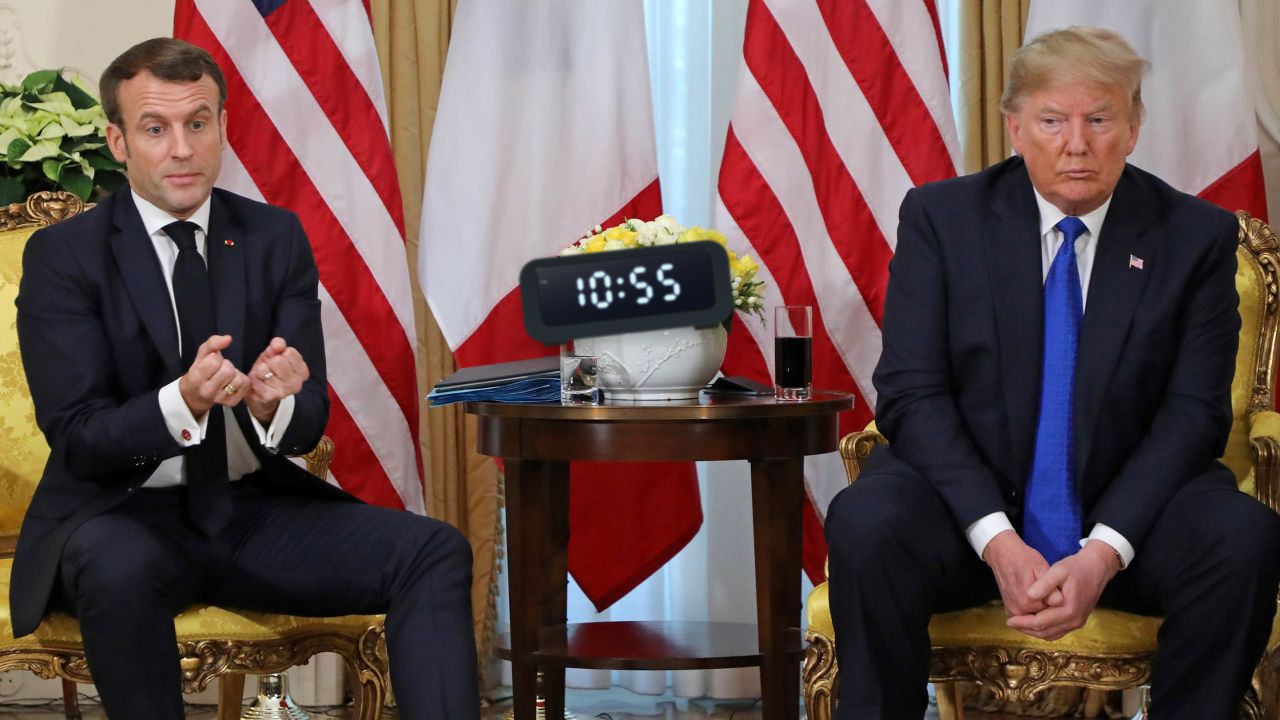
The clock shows **10:55**
